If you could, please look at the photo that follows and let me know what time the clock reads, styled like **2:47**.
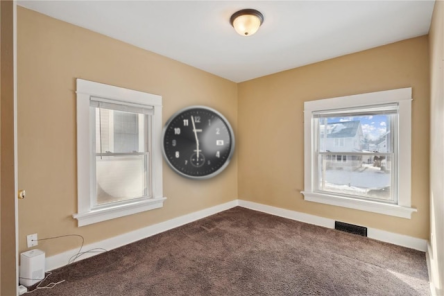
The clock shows **5:58**
